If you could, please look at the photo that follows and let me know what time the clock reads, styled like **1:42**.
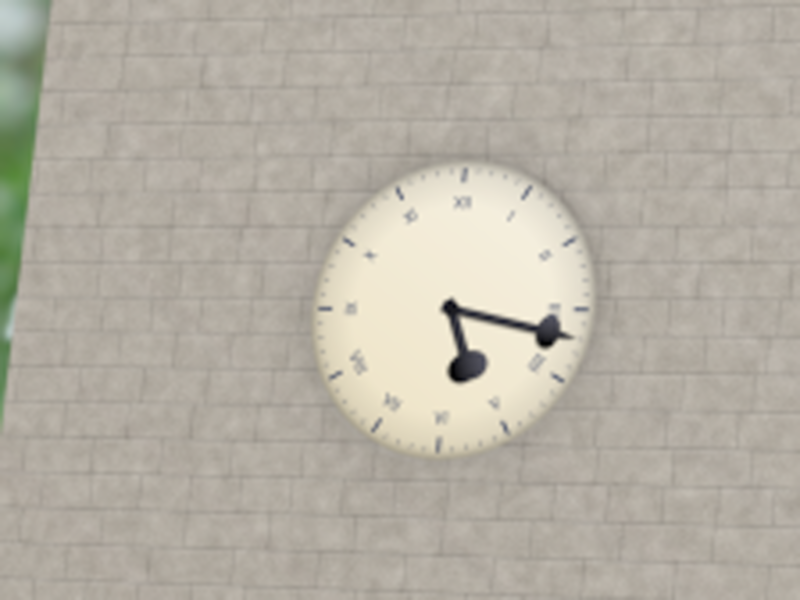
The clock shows **5:17**
